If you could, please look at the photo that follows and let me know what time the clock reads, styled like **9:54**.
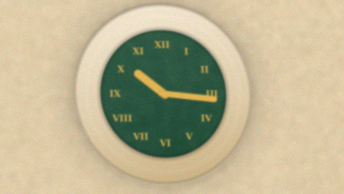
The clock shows **10:16**
